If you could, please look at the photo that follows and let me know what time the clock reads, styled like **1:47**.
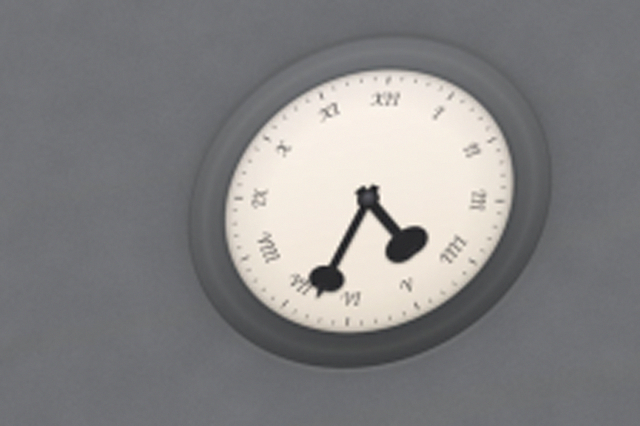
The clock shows **4:33**
